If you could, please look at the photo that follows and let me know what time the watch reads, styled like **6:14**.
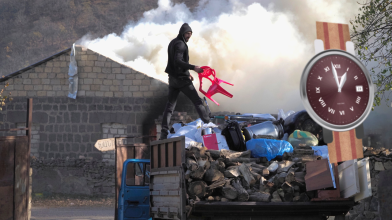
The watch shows **12:58**
